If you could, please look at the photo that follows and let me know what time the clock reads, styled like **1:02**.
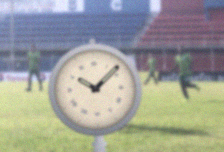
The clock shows **10:08**
